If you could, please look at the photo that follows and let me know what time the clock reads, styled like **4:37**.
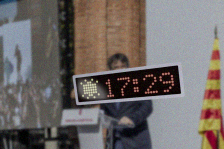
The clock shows **17:29**
